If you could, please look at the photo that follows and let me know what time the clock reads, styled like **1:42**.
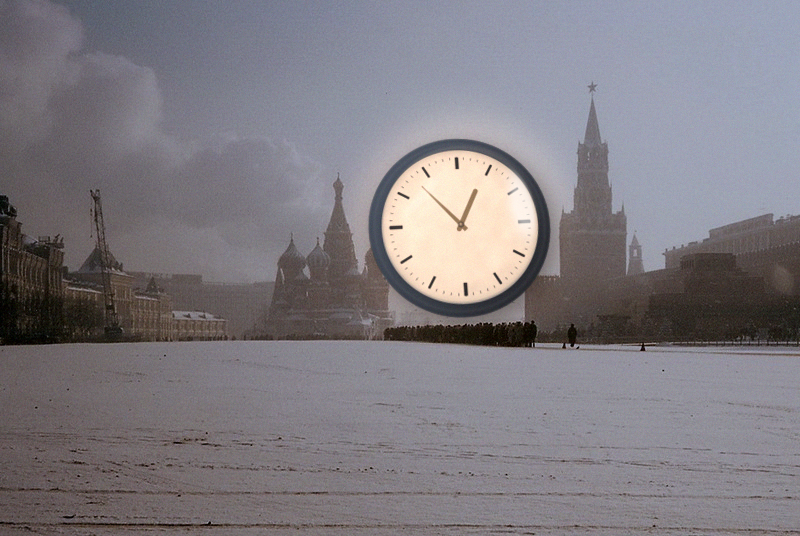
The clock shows **12:53**
